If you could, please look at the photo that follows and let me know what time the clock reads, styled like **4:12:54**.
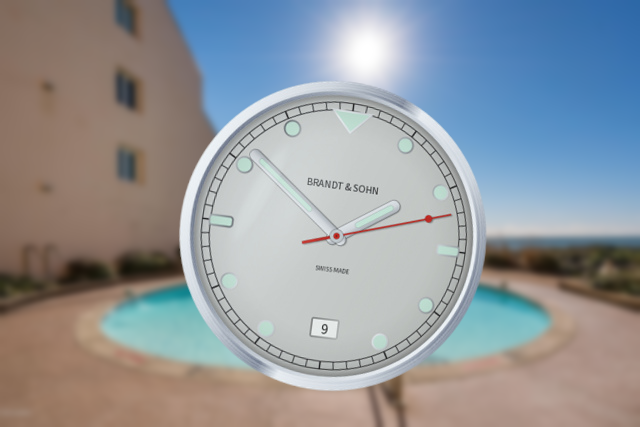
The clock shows **1:51:12**
